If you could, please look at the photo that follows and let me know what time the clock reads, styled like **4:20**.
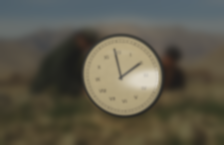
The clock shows **1:59**
